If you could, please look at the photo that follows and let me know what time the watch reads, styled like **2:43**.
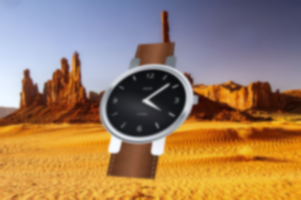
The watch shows **4:08**
